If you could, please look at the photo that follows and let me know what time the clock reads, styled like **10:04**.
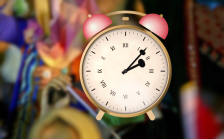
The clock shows **2:07**
